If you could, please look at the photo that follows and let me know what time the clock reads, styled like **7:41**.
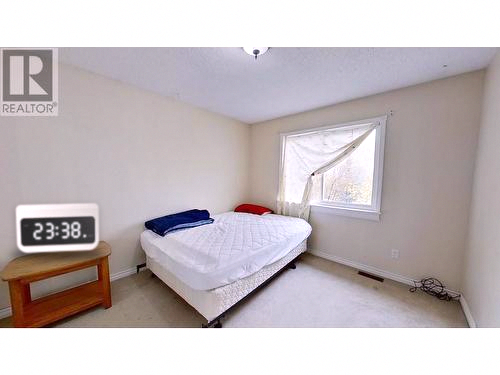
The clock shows **23:38**
